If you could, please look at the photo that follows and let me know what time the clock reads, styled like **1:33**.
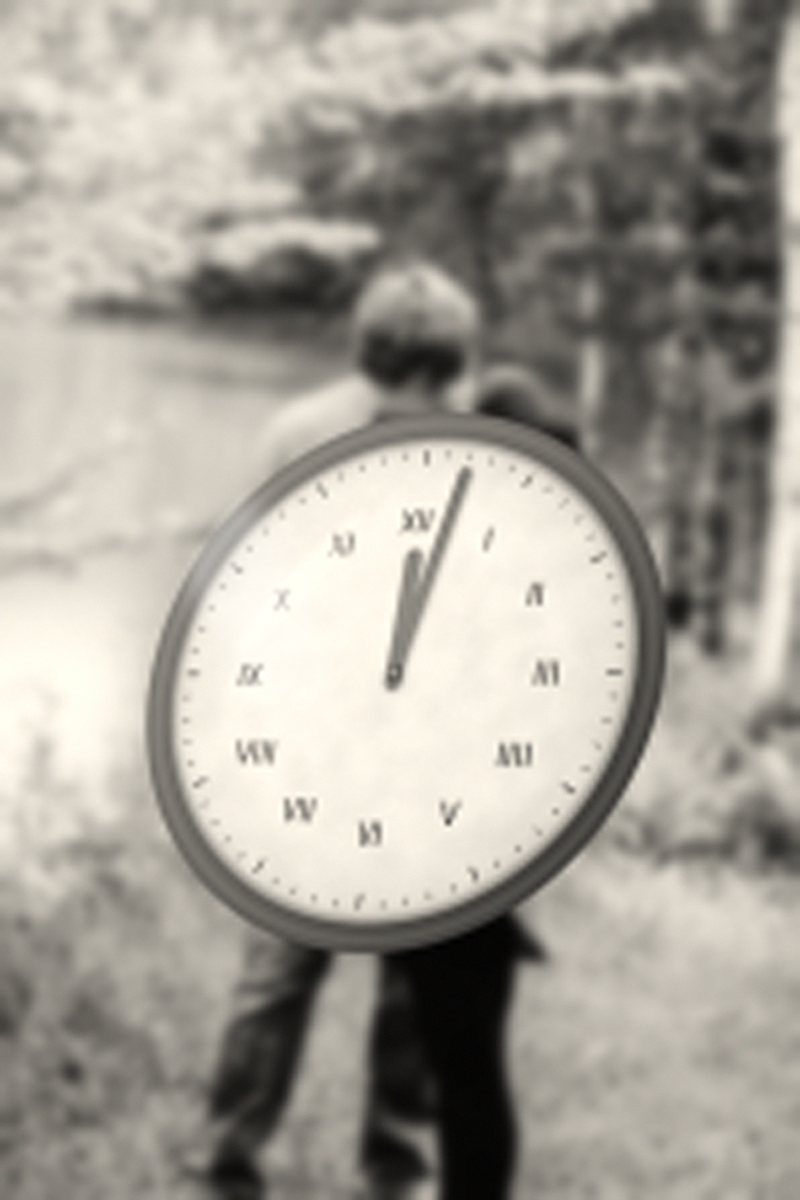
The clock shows **12:02**
